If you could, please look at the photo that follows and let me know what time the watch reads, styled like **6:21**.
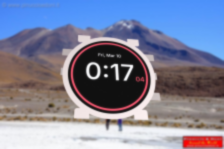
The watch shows **0:17**
